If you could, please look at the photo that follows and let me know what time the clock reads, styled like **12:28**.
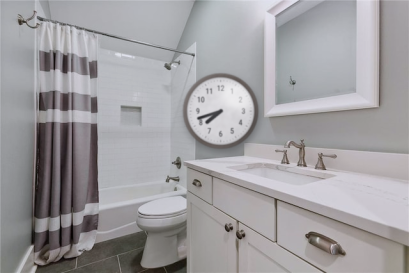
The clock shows **7:42**
